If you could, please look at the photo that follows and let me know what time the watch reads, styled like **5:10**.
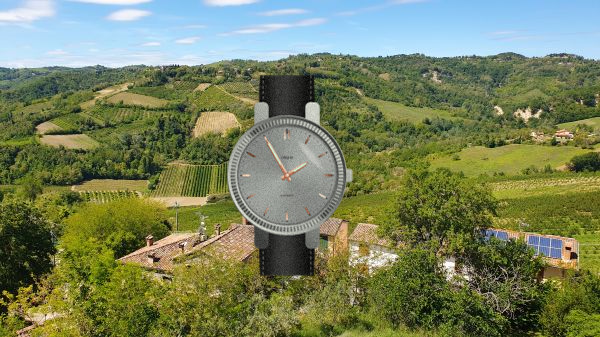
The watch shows **1:55**
